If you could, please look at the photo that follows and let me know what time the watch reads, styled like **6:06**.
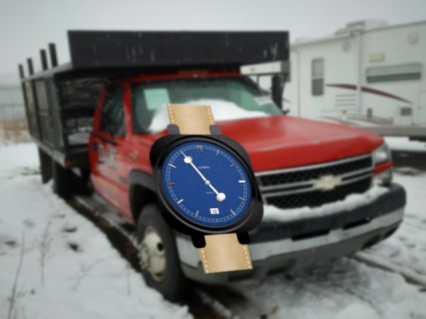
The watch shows **4:55**
